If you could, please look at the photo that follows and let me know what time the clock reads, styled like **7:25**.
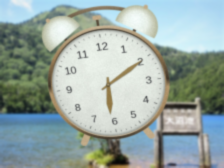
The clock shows **6:10**
